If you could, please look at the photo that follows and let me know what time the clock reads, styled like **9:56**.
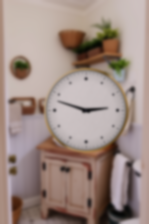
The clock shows **2:48**
